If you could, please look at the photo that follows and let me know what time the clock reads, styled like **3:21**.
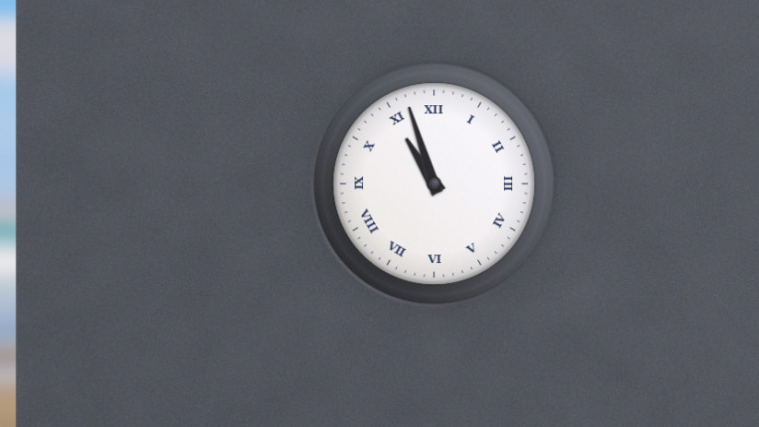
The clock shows **10:57**
